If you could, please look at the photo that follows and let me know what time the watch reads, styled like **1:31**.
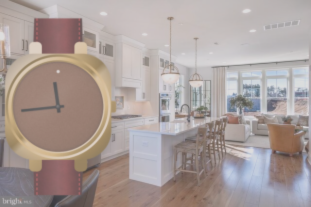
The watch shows **11:44**
